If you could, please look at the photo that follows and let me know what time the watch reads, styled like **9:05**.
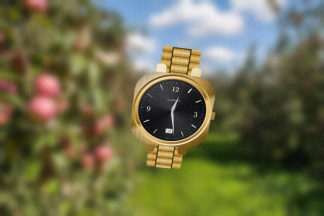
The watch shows **12:28**
